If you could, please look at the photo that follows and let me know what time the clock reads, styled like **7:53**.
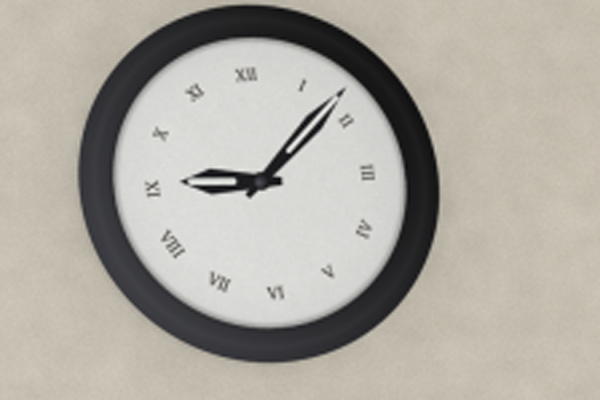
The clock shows **9:08**
